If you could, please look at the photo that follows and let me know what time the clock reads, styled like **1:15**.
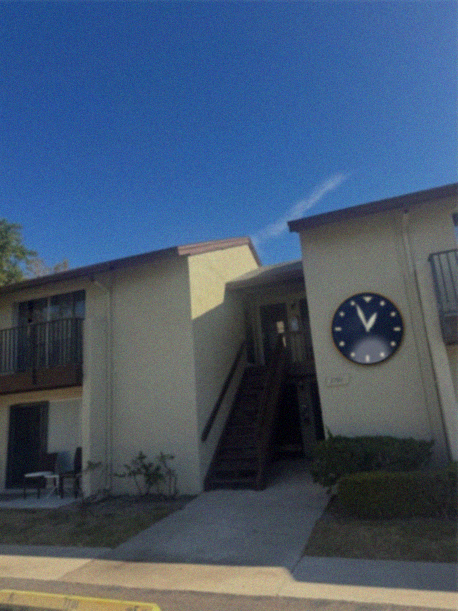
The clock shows **12:56**
